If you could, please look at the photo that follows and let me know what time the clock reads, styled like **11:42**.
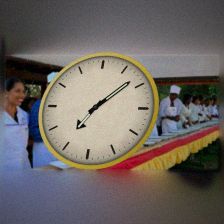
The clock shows **7:08**
